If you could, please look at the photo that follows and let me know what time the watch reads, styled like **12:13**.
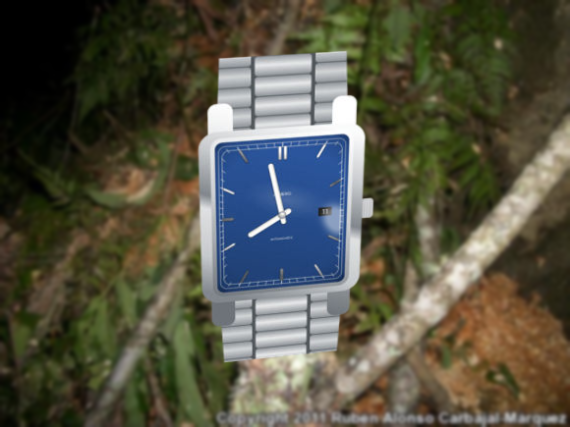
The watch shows **7:58**
